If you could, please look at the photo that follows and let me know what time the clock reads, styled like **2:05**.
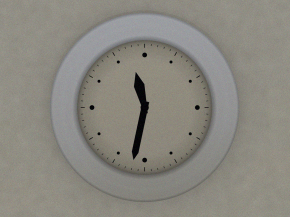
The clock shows **11:32**
